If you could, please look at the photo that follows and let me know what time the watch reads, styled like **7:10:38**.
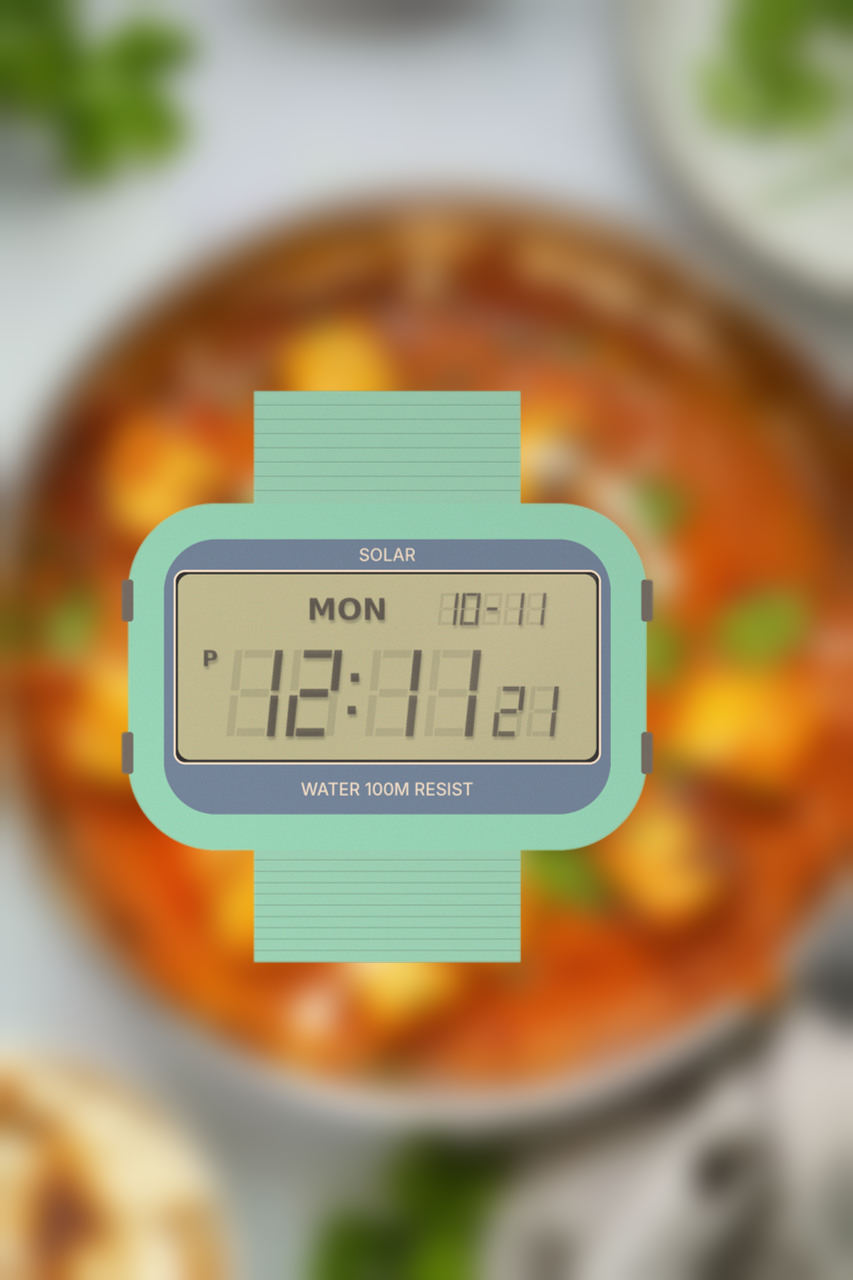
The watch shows **12:11:21**
